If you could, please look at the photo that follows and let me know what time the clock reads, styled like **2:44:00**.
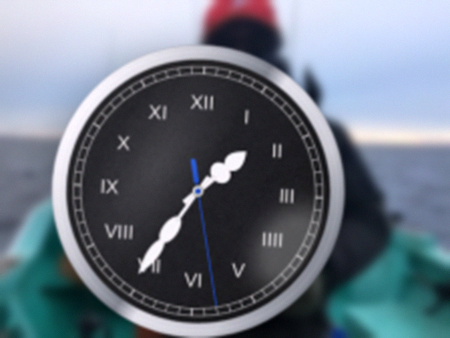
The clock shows **1:35:28**
